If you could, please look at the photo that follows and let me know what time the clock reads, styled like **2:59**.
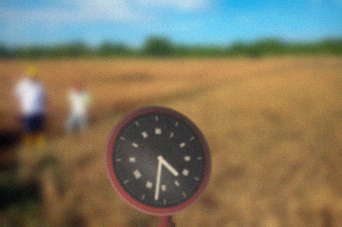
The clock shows **4:32**
